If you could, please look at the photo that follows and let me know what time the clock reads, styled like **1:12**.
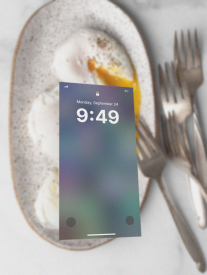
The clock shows **9:49**
